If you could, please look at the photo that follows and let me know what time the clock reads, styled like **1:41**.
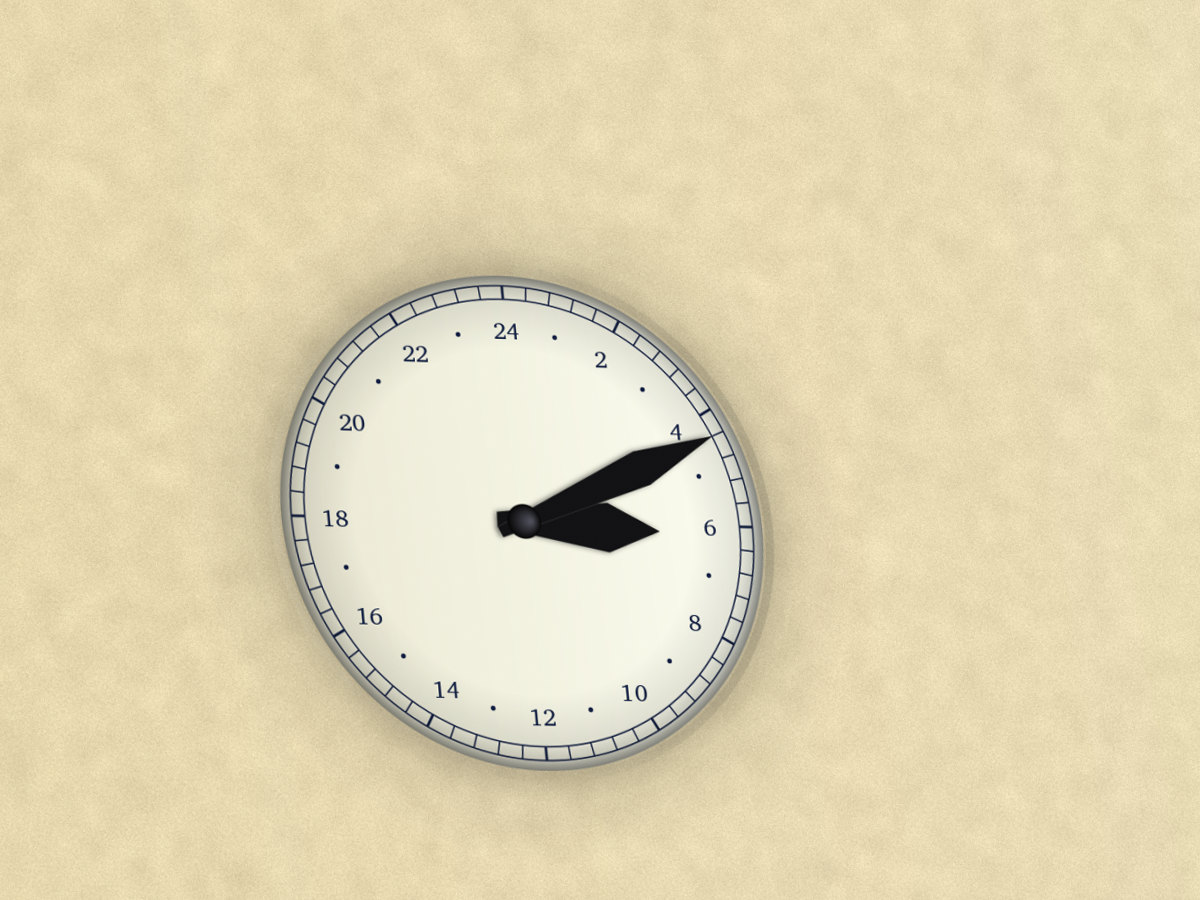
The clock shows **6:11**
